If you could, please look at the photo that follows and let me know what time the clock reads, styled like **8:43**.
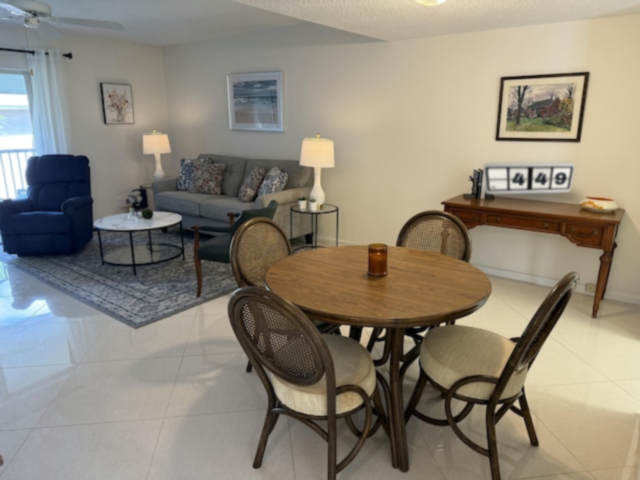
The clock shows **4:49**
